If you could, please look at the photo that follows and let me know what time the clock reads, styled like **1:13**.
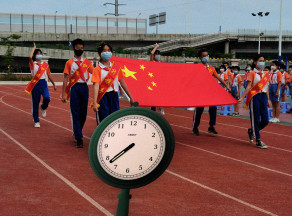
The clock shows **7:38**
